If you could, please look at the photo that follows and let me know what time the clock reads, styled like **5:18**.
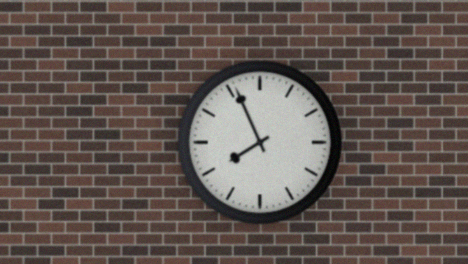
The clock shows **7:56**
